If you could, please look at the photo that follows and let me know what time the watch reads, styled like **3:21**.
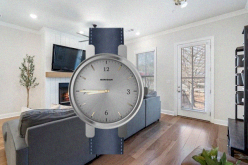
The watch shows **8:45**
